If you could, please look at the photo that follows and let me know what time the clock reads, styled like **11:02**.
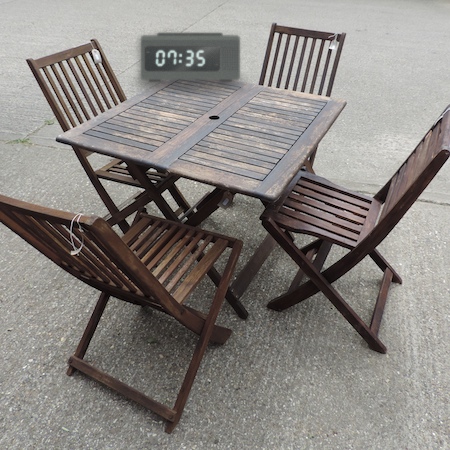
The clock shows **7:35**
